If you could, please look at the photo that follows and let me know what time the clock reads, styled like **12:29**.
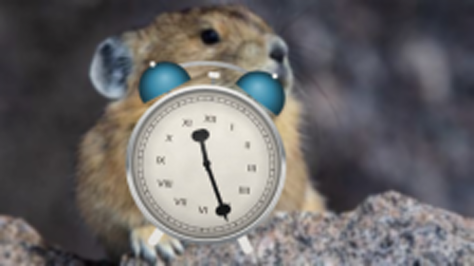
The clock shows **11:26**
